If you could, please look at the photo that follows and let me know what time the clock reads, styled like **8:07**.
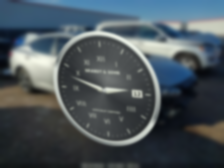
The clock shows **2:48**
